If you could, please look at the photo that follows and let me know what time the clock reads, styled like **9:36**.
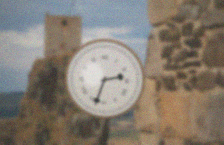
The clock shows **2:33**
